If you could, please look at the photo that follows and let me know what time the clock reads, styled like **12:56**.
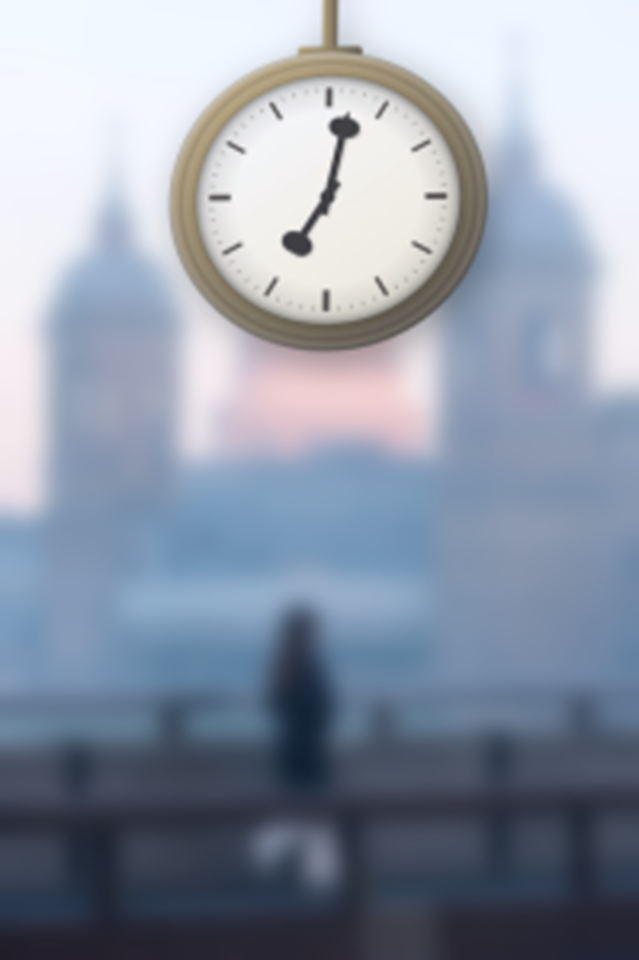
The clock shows **7:02**
